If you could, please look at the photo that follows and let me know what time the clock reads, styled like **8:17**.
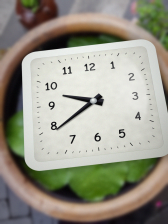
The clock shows **9:39**
